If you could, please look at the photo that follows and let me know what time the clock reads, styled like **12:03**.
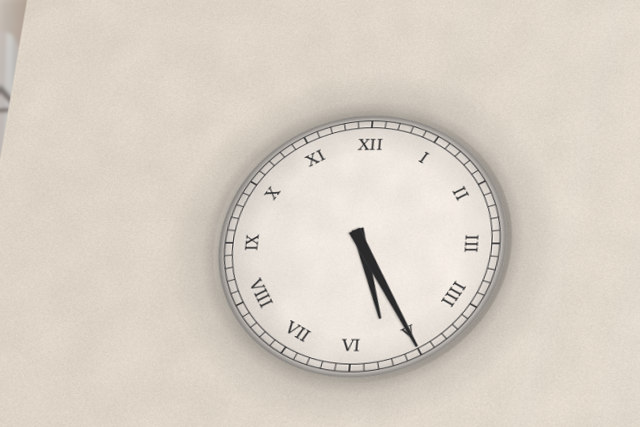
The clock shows **5:25**
